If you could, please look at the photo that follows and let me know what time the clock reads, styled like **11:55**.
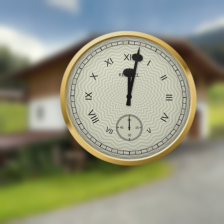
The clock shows **12:02**
